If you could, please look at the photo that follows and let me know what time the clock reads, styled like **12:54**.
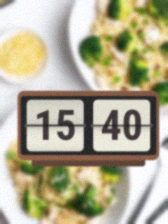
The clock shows **15:40**
